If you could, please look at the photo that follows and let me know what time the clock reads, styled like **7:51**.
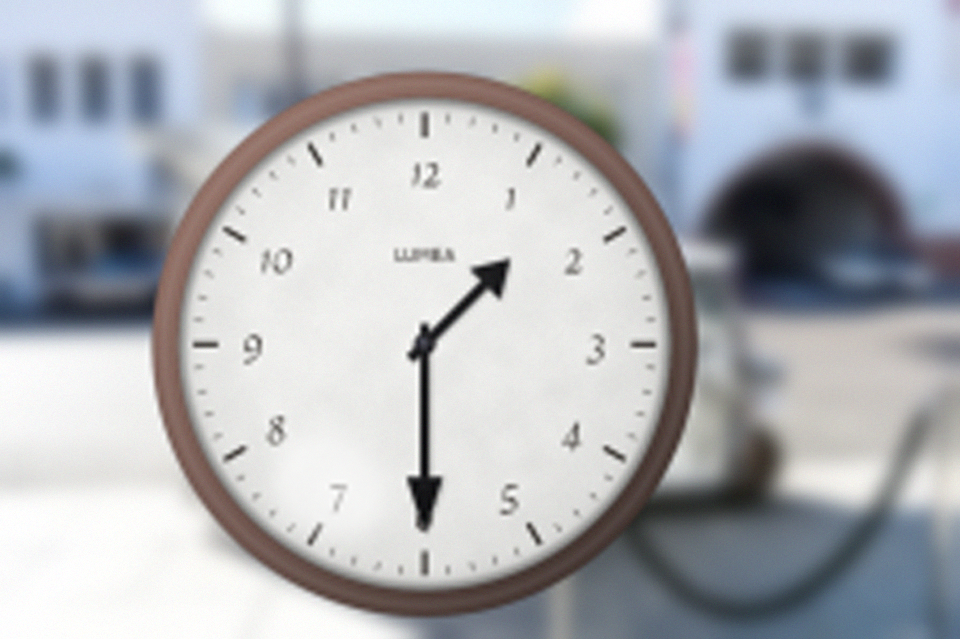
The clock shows **1:30**
